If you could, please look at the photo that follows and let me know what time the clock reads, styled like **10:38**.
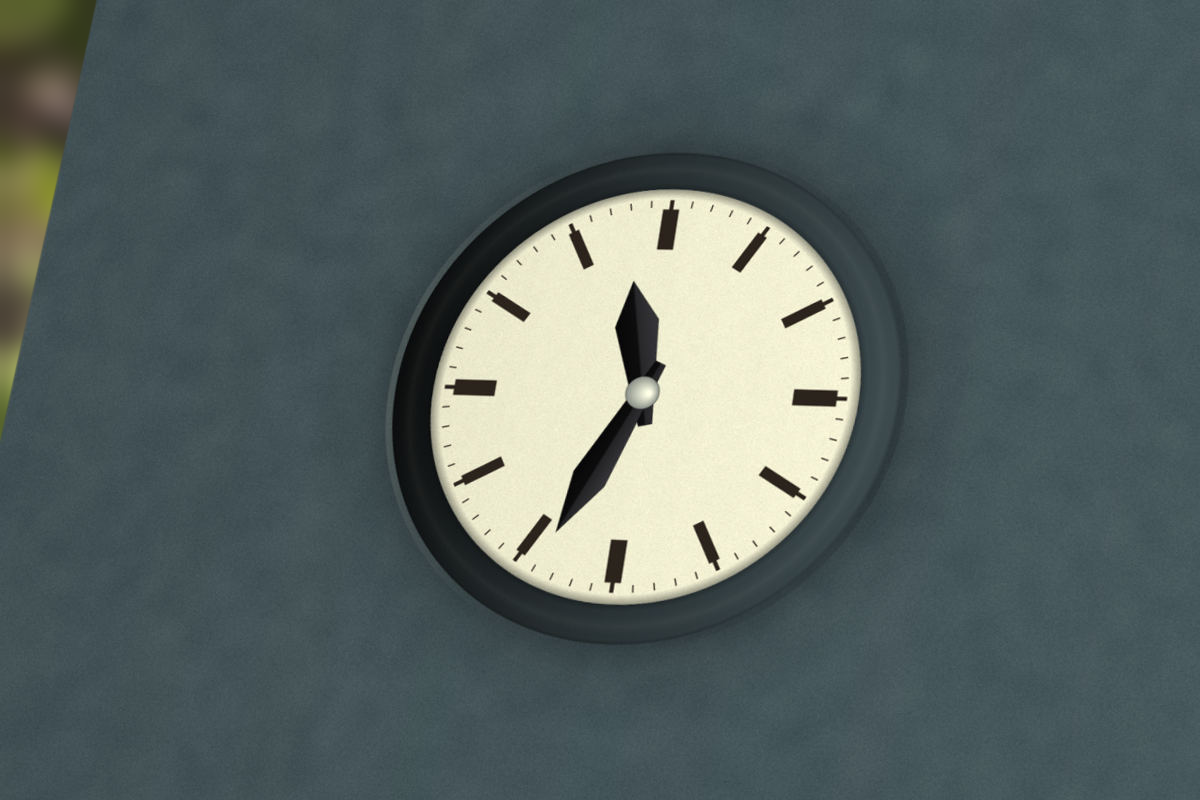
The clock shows **11:34**
